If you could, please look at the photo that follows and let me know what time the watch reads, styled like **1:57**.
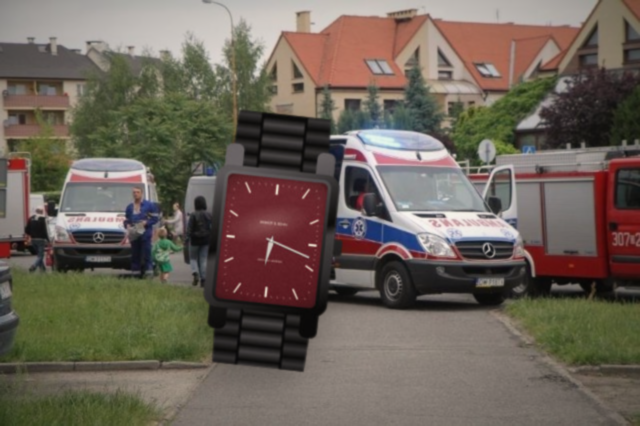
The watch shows **6:18**
